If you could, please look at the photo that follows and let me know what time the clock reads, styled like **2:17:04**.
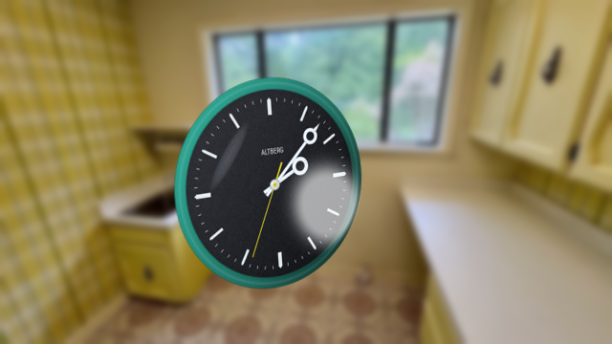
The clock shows **2:07:34**
